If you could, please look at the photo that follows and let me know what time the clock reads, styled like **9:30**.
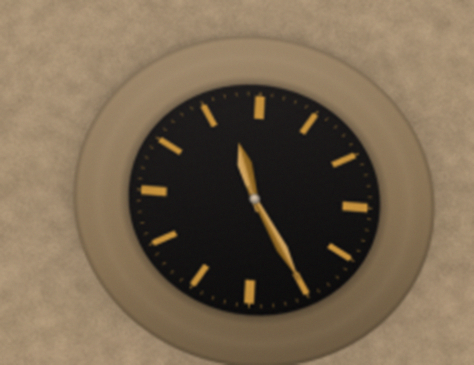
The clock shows **11:25**
